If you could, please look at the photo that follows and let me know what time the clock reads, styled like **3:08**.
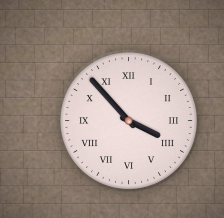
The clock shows **3:53**
